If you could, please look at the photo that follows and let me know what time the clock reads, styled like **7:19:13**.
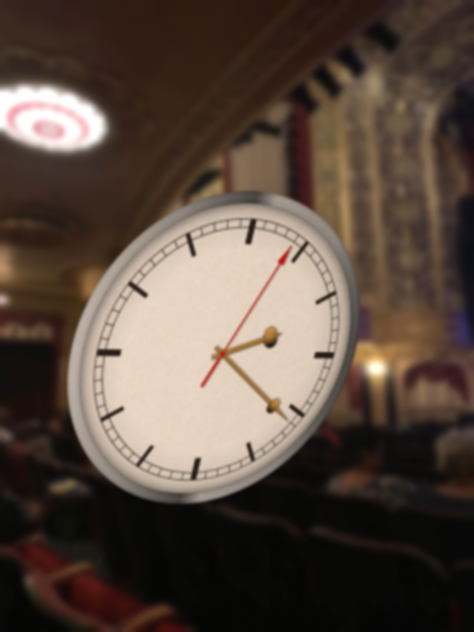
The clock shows **2:21:04**
